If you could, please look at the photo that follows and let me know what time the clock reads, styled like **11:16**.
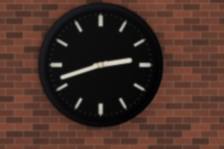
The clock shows **2:42**
